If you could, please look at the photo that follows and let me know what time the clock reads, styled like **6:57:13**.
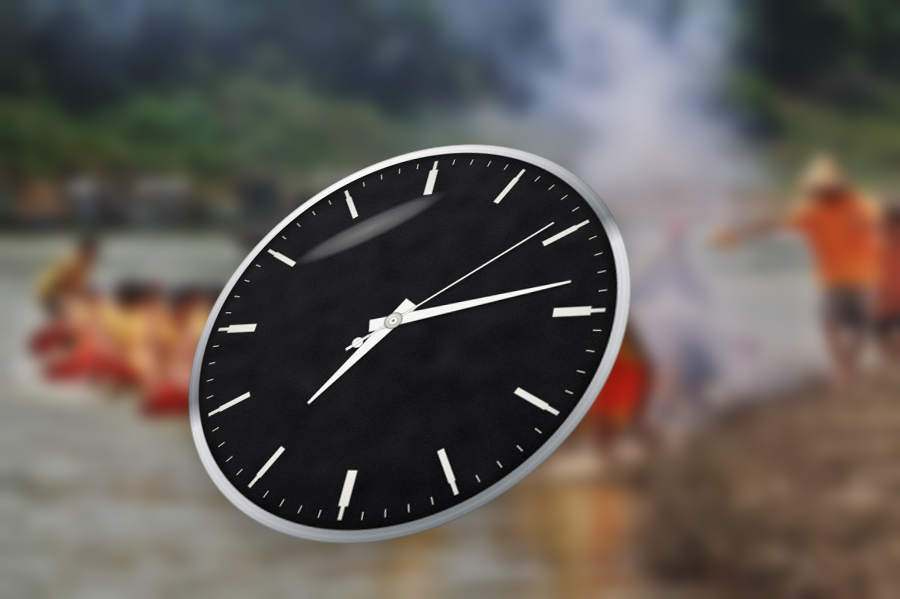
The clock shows **7:13:09**
